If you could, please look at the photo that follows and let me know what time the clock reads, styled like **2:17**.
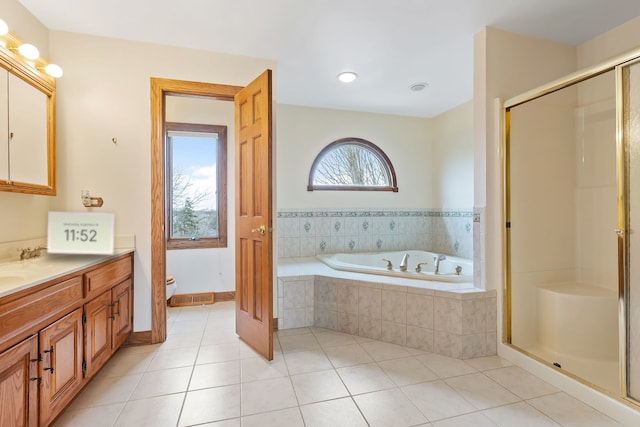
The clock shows **11:52**
